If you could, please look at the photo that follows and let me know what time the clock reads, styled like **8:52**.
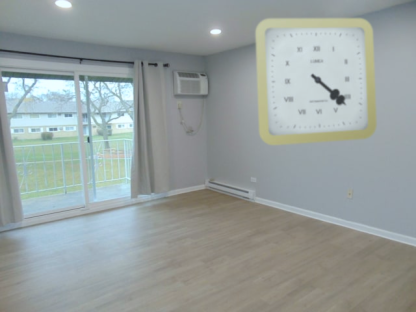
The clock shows **4:22**
